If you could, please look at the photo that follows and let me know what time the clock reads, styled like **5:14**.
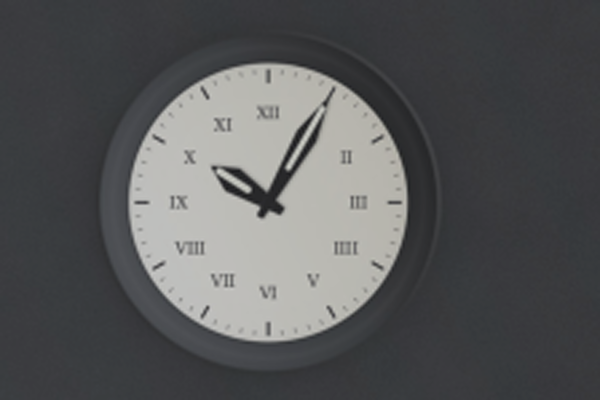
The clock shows **10:05**
